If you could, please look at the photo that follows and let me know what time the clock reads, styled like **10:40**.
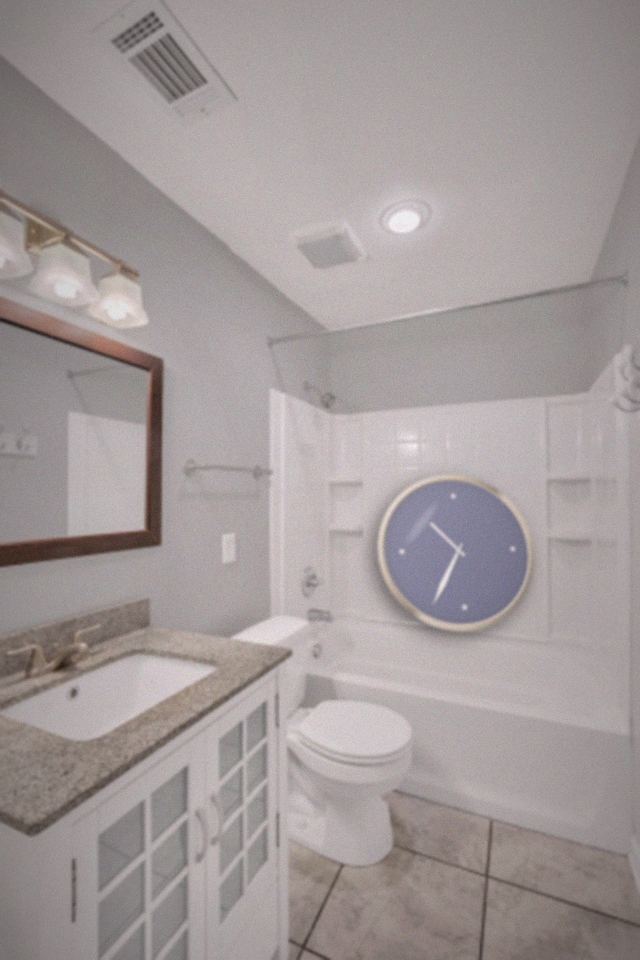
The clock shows **10:35**
